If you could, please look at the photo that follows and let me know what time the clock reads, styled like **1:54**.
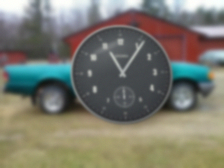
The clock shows **11:06**
